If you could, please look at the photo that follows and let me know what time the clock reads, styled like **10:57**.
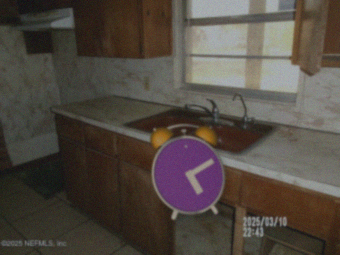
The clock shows **5:11**
